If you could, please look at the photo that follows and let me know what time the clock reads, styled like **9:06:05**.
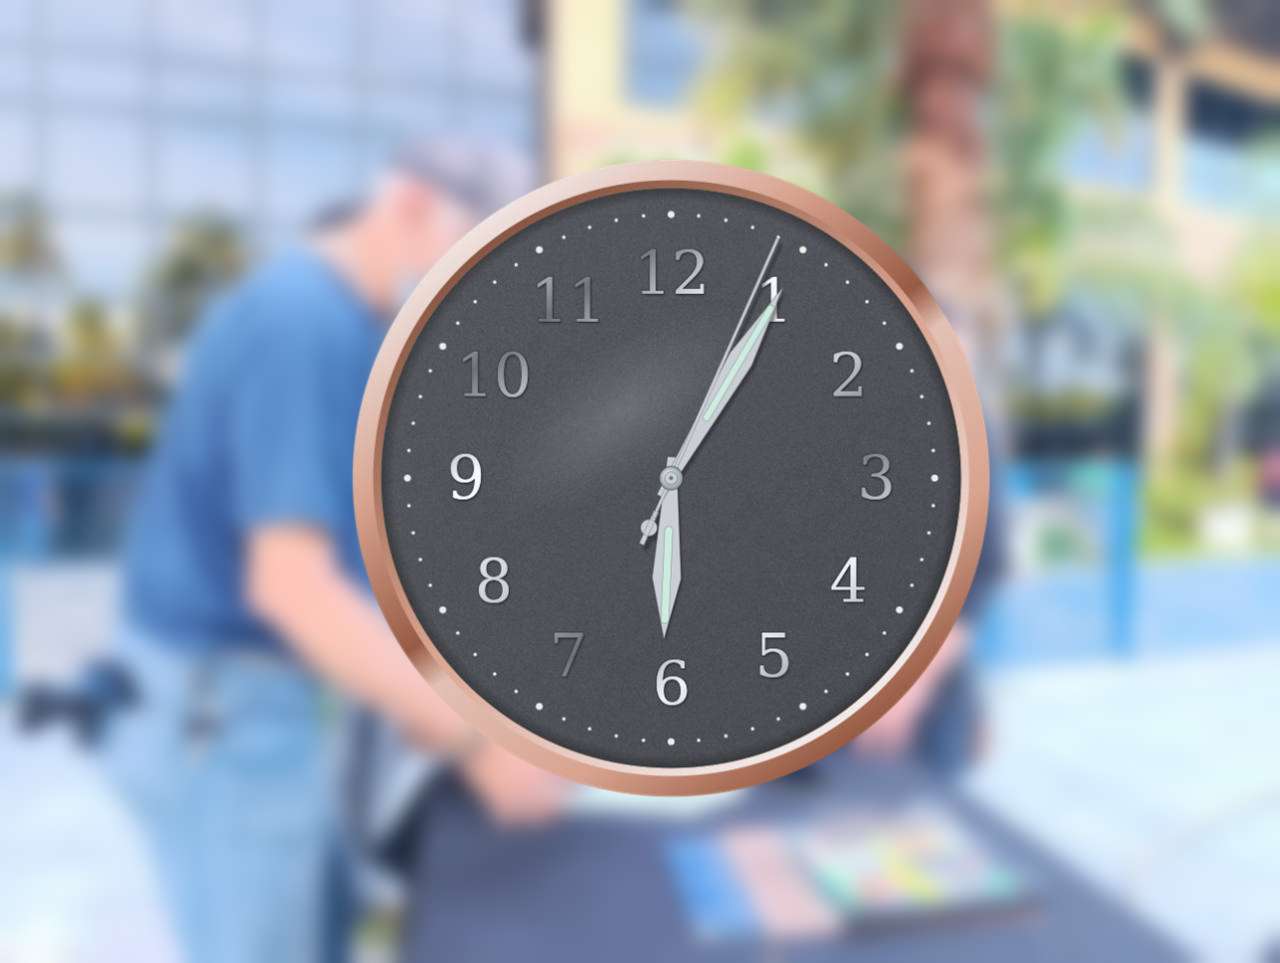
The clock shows **6:05:04**
